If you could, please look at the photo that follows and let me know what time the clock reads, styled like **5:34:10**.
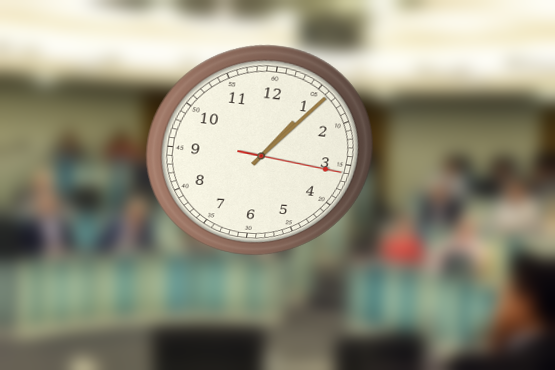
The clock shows **1:06:16**
